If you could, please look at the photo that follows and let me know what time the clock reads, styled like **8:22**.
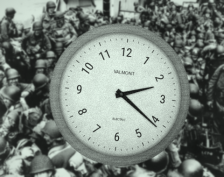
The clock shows **2:21**
